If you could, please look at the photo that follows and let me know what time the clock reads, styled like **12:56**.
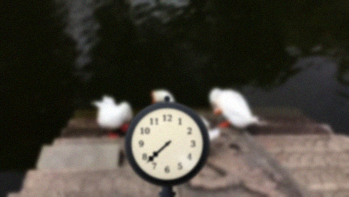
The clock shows **7:38**
